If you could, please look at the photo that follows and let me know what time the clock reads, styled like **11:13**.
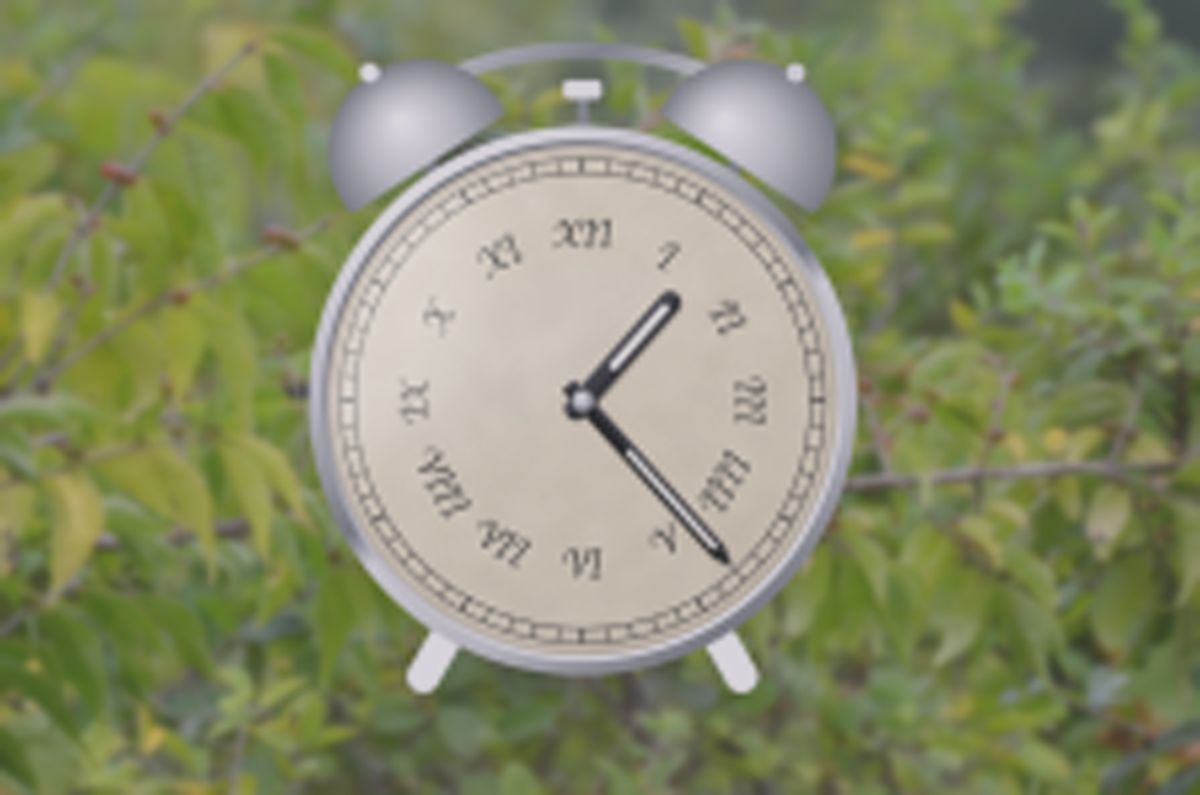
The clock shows **1:23**
